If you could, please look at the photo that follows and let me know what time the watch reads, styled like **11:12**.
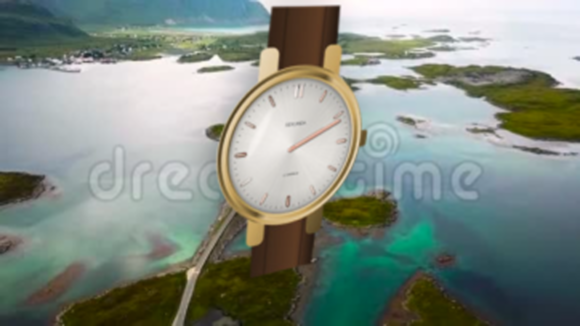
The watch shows **2:11**
